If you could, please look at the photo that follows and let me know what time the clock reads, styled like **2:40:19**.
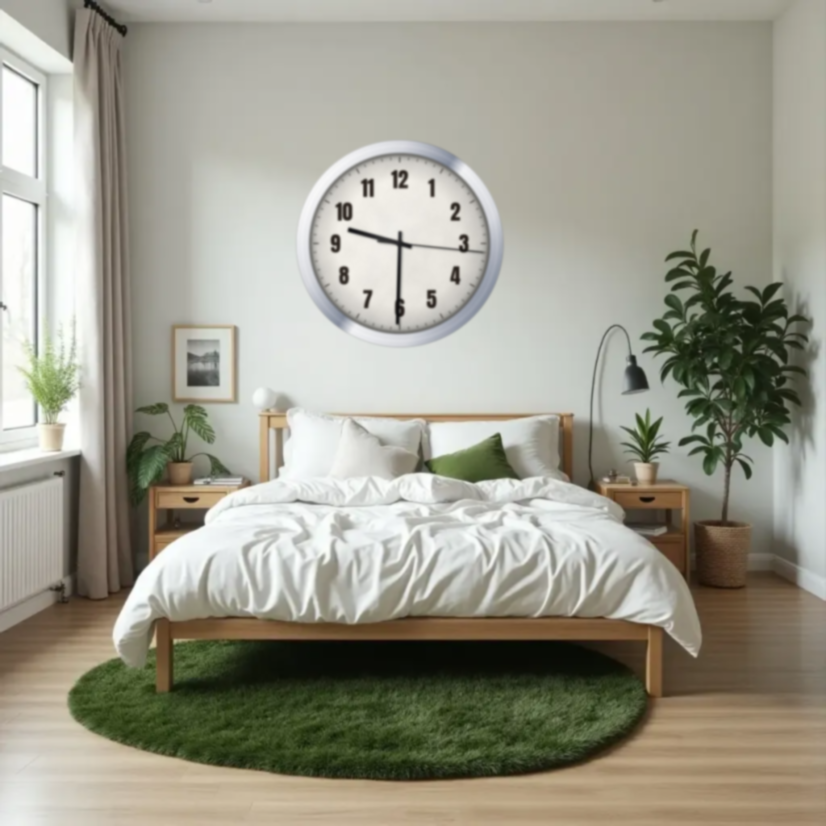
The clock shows **9:30:16**
